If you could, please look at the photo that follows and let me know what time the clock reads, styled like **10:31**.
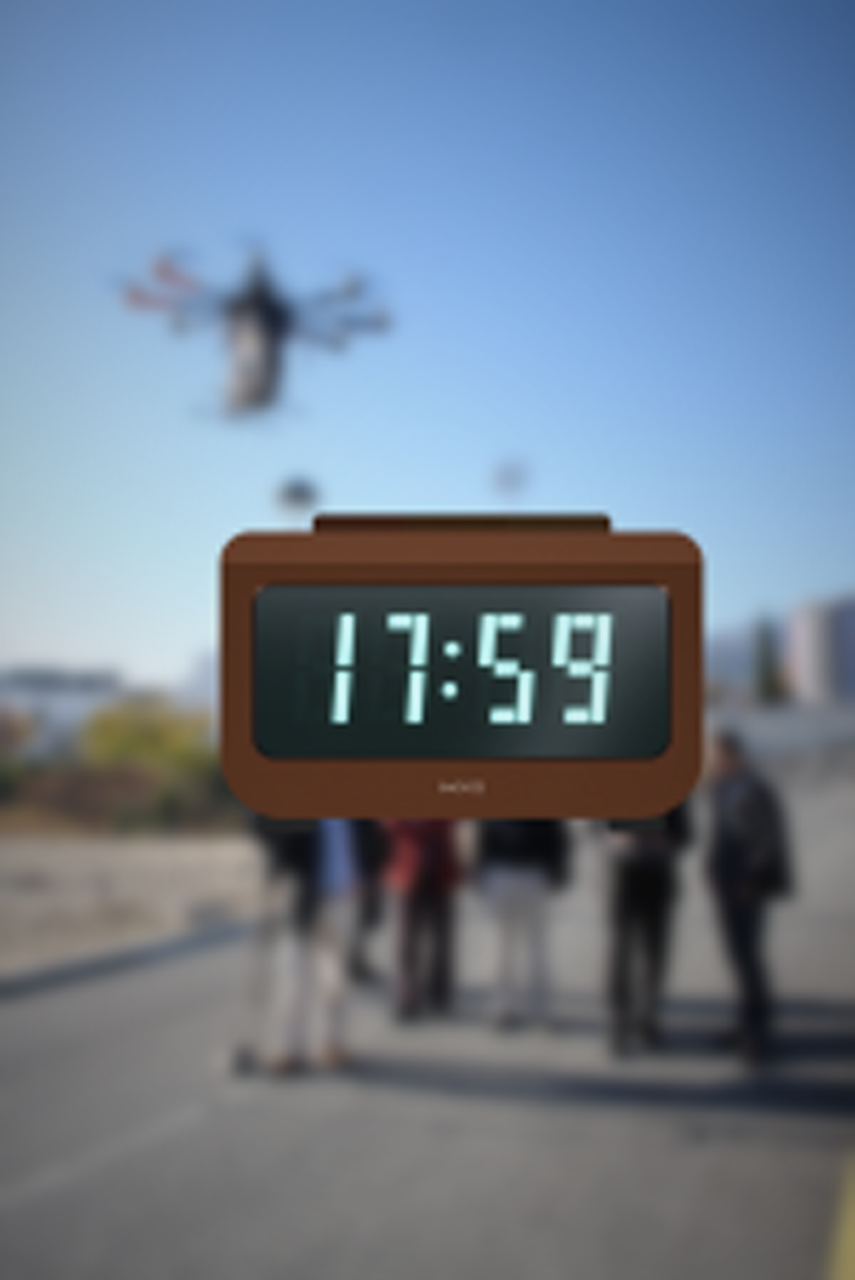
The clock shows **17:59**
